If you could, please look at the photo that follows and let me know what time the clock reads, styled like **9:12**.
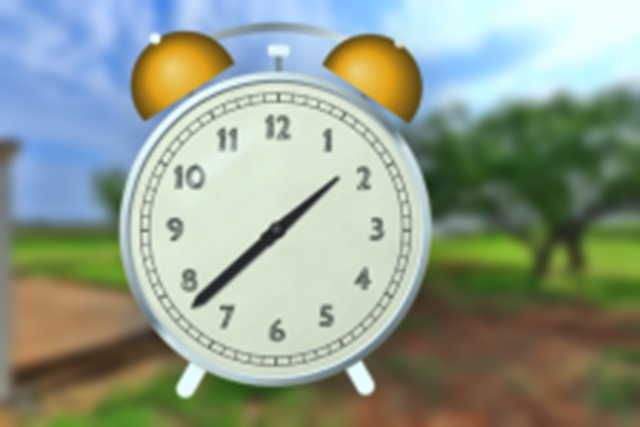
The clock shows **1:38**
